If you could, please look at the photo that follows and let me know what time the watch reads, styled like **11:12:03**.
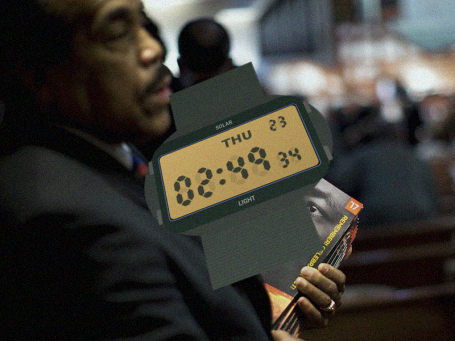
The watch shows **2:49:34**
